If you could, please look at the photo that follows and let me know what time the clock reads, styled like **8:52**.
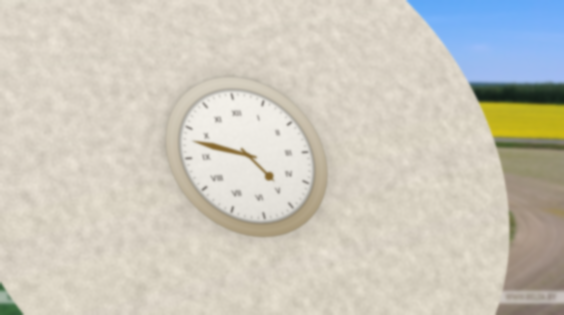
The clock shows **4:48**
